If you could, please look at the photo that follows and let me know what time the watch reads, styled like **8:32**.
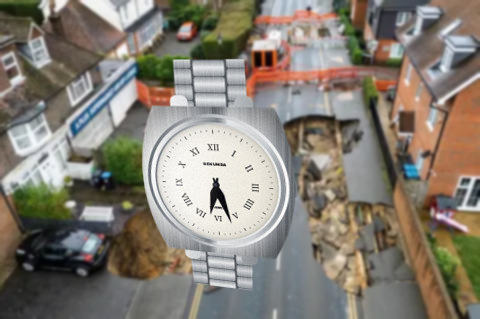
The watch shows **6:27**
